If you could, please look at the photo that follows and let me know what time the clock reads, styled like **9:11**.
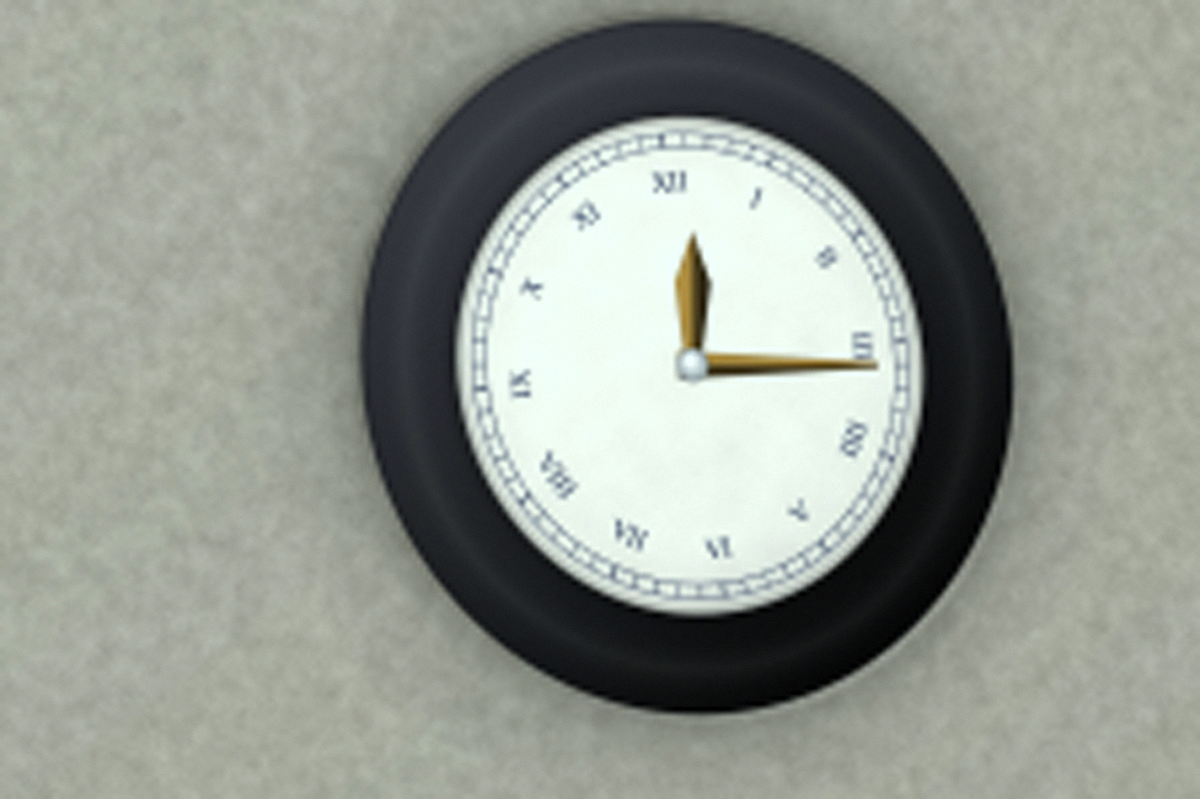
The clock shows **12:16**
